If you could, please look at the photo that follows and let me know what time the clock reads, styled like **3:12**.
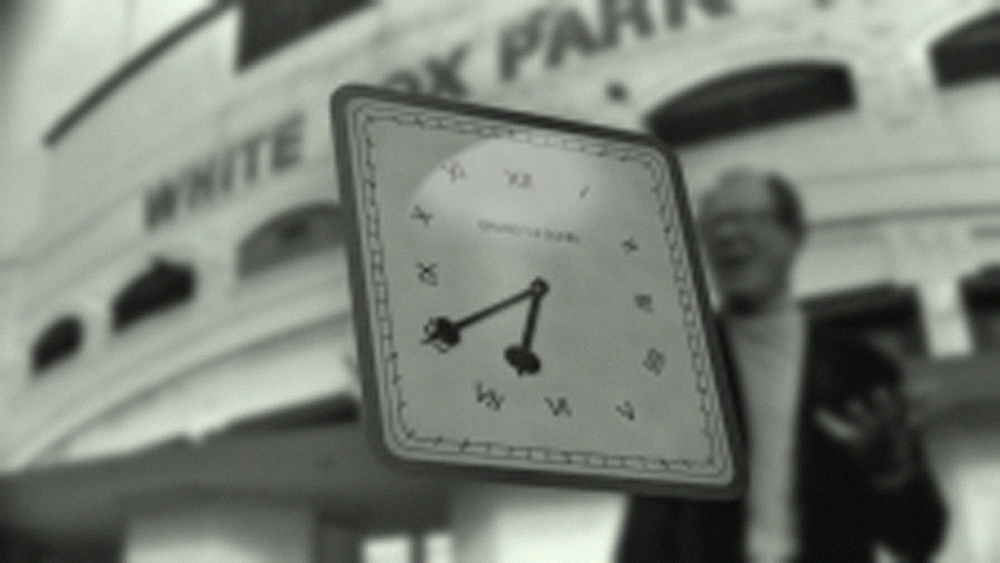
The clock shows **6:40**
